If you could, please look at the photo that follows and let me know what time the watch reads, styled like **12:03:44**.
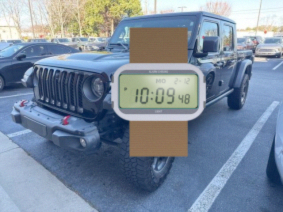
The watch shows **10:09:48**
